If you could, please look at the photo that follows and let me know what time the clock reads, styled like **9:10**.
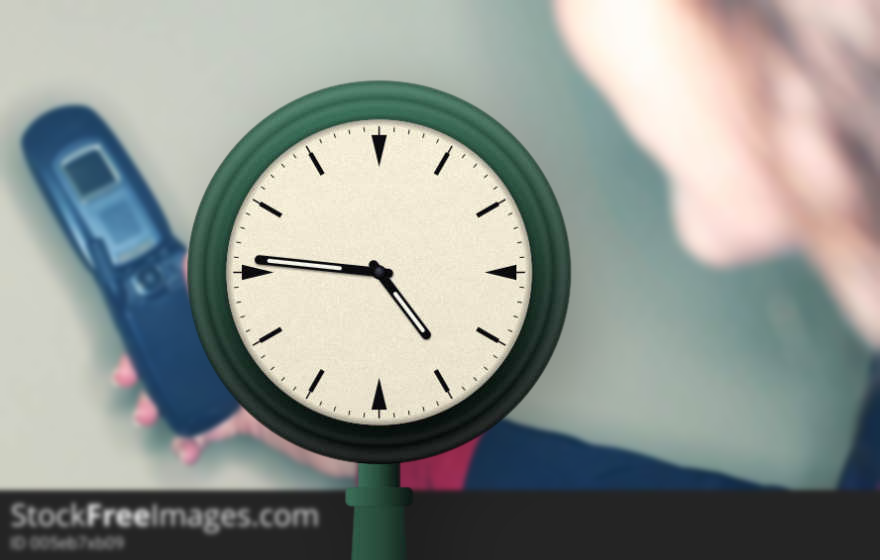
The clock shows **4:46**
